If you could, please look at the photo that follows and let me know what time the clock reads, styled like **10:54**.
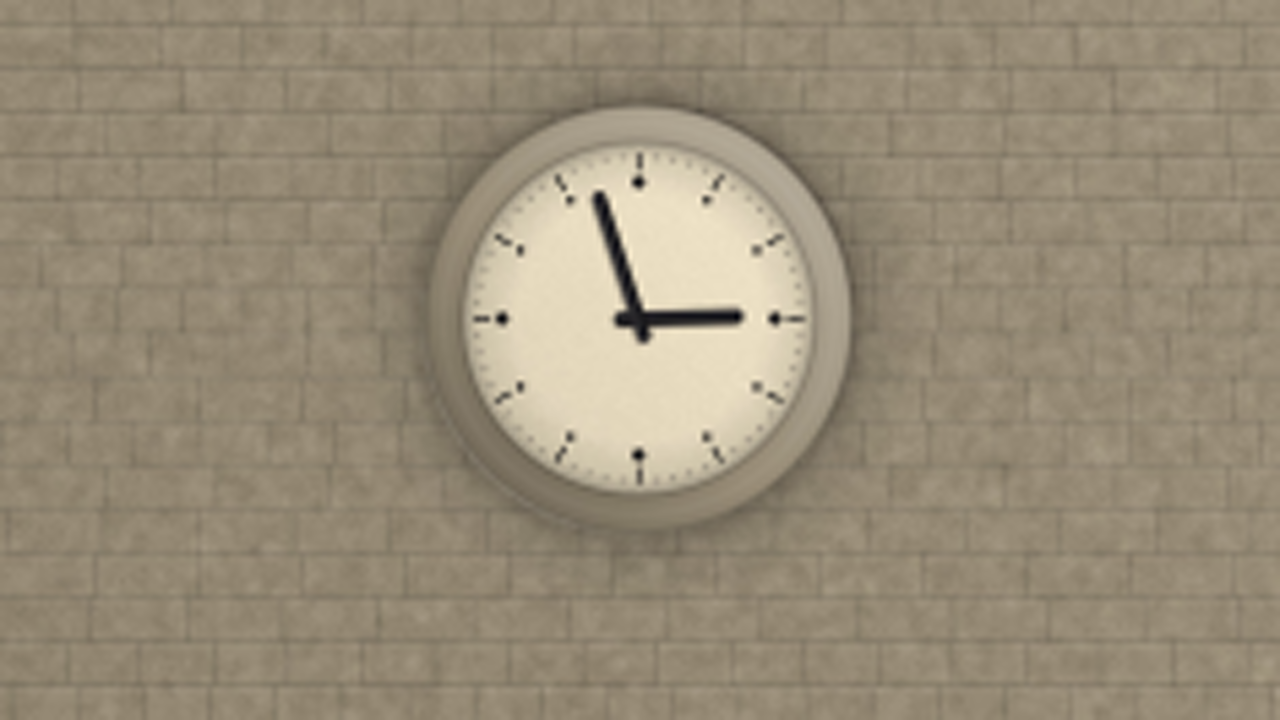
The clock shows **2:57**
